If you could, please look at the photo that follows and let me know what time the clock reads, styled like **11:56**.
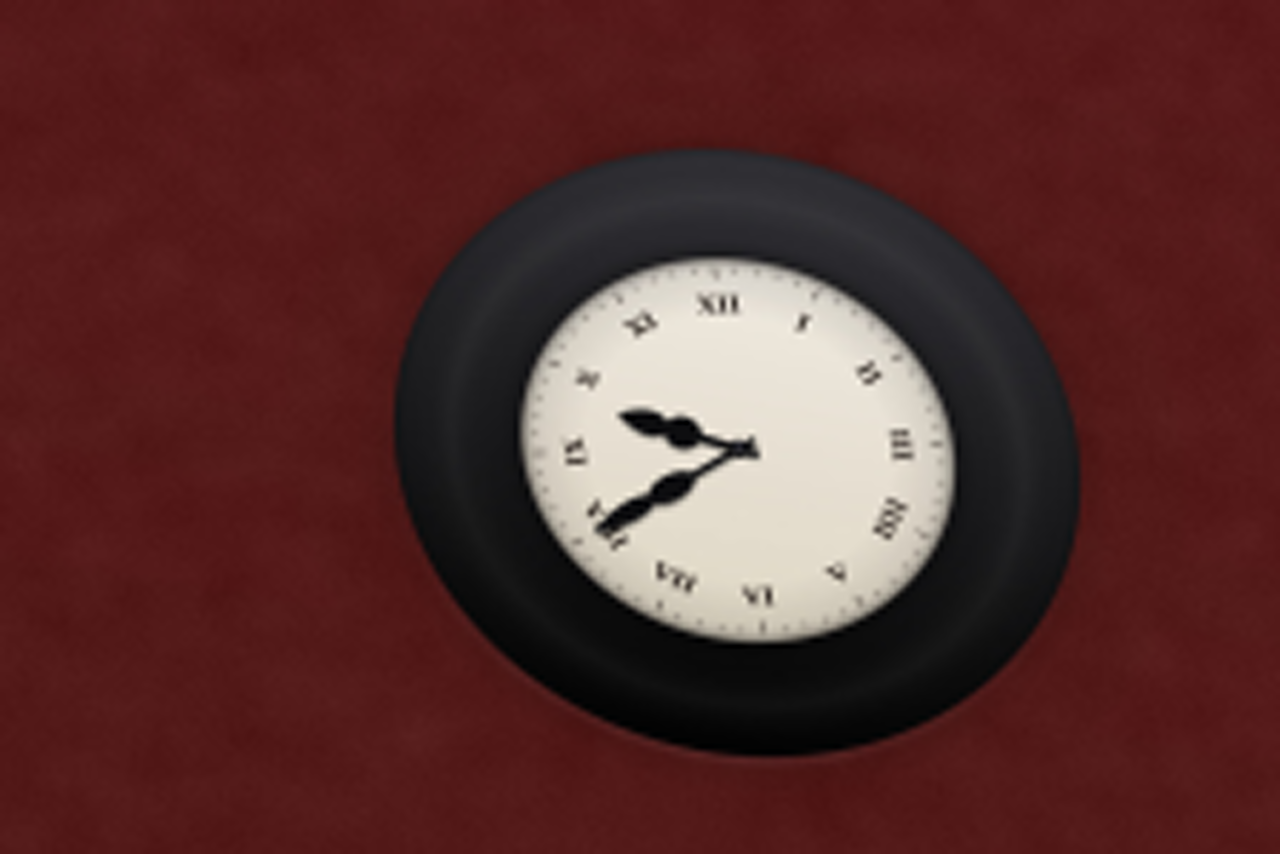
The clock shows **9:40**
